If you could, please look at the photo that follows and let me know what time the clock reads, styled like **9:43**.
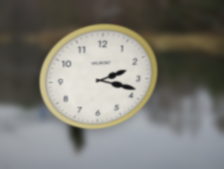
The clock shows **2:18**
